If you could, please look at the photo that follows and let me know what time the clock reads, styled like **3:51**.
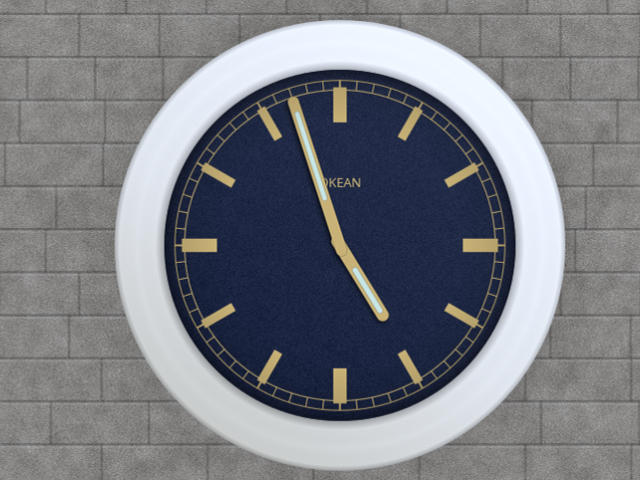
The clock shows **4:57**
